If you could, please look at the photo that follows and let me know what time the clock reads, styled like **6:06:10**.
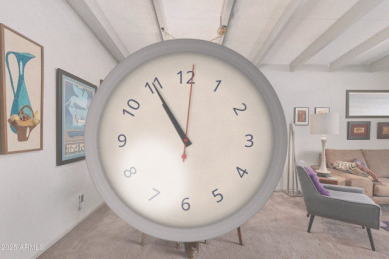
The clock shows **10:55:01**
